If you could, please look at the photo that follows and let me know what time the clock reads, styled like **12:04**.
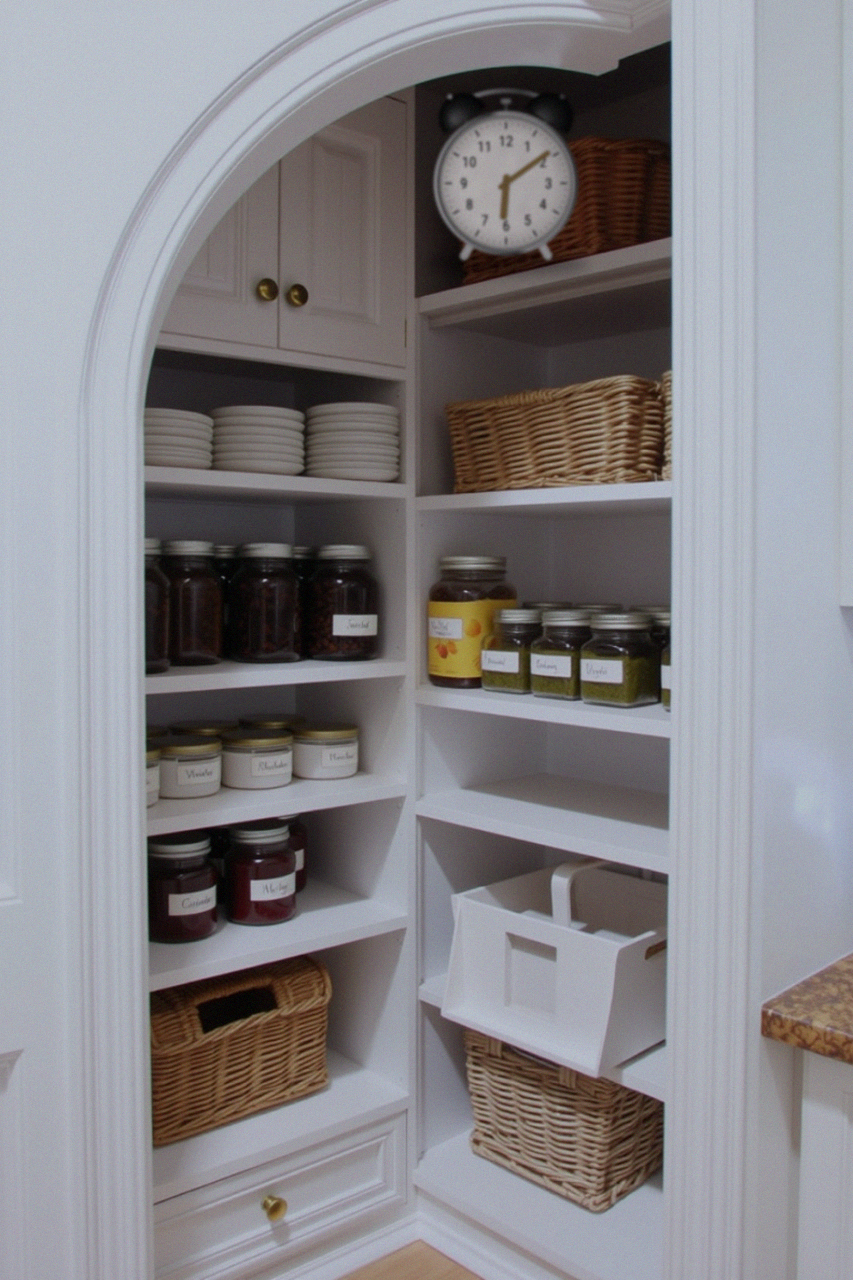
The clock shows **6:09**
